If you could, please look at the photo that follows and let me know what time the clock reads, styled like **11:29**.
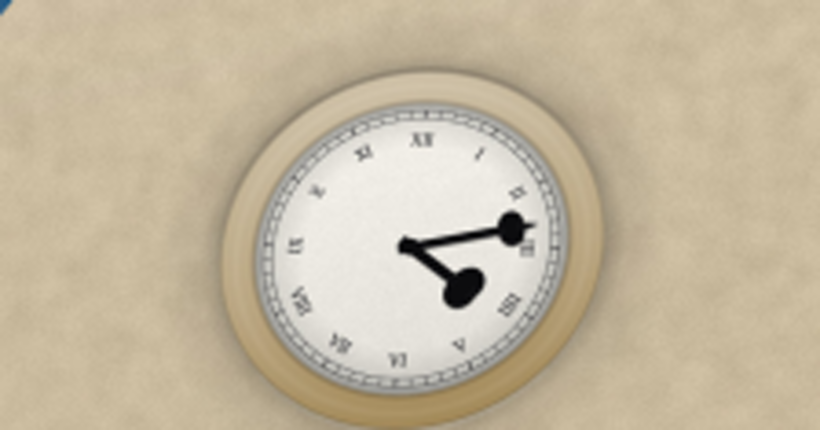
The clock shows **4:13**
